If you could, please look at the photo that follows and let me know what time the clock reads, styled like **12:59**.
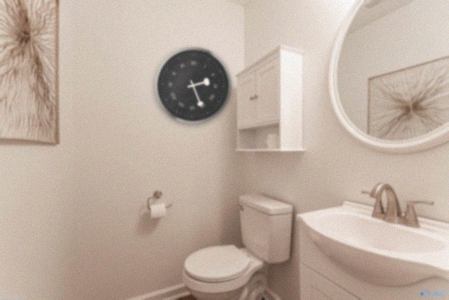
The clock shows **2:26**
